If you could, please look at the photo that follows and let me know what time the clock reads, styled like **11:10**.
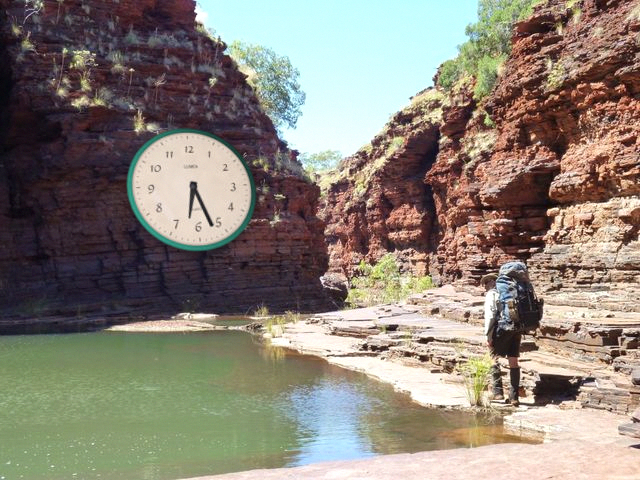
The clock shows **6:27**
